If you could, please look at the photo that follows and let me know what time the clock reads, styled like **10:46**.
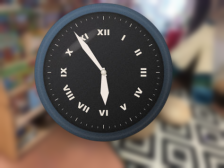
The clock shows **5:54**
